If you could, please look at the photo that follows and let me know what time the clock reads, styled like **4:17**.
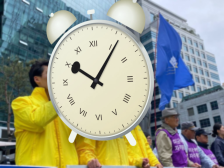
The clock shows **10:06**
